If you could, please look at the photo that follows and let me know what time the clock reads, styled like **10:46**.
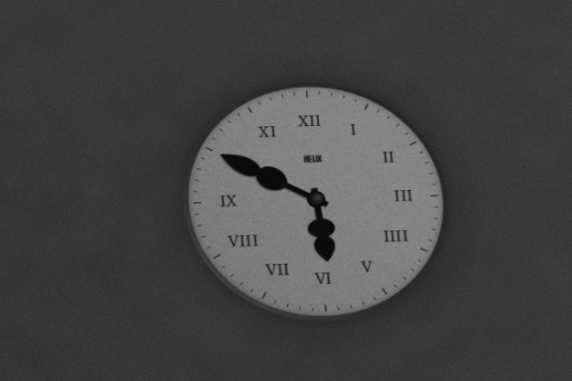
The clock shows **5:50**
